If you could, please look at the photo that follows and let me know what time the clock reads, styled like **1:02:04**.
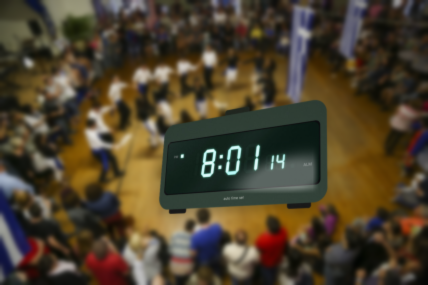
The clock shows **8:01:14**
